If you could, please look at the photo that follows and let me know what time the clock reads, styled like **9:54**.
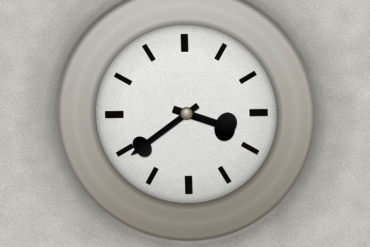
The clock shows **3:39**
